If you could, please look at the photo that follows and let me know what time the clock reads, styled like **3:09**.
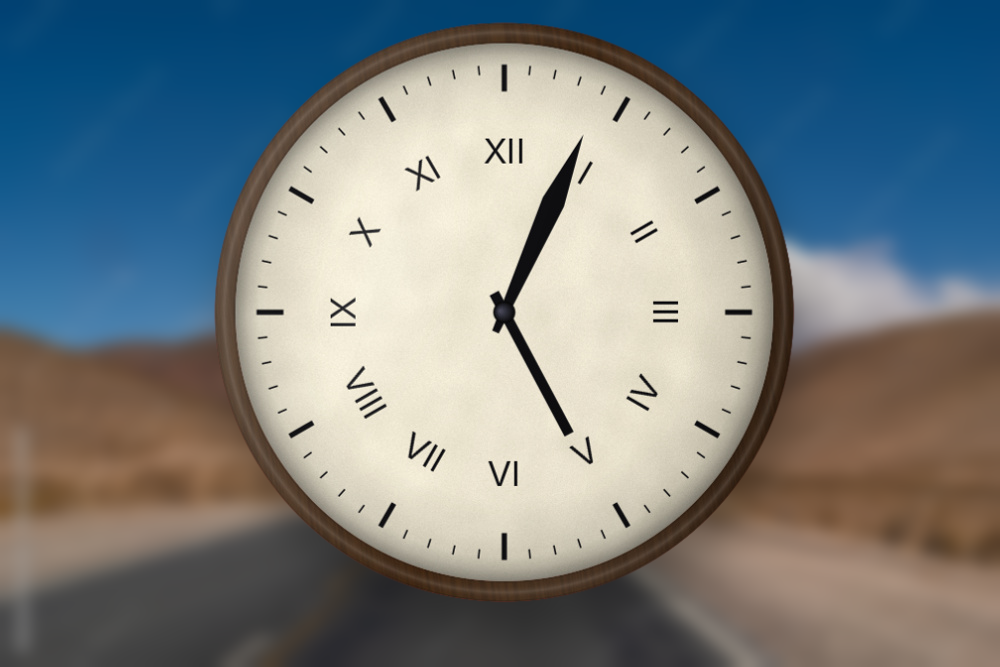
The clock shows **5:04**
